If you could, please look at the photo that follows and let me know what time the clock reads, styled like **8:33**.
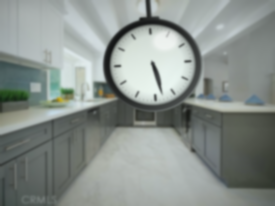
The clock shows **5:28**
